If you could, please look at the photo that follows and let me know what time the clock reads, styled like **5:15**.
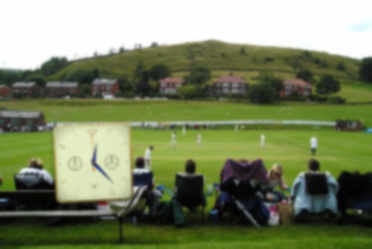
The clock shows **12:23**
